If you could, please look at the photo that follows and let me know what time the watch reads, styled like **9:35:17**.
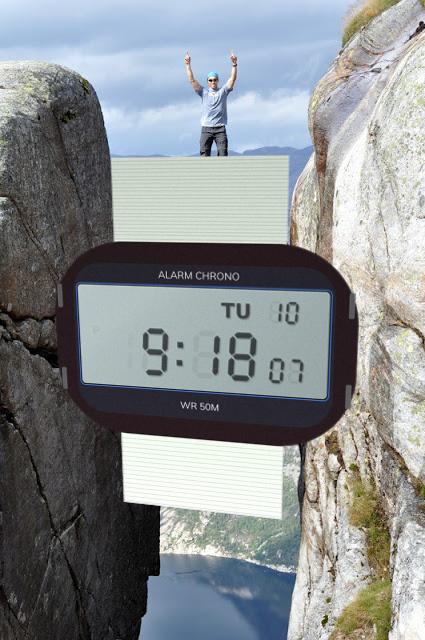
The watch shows **9:18:07**
